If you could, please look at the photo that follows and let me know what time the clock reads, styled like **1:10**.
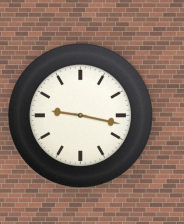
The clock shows **9:17**
